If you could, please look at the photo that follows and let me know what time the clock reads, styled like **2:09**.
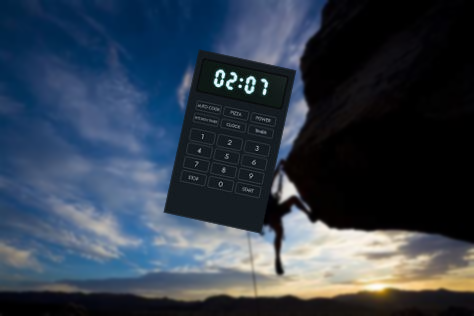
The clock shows **2:07**
